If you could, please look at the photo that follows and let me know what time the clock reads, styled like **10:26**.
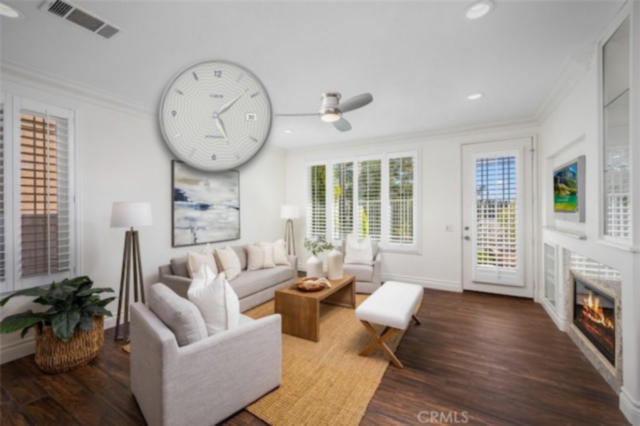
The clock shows **5:08**
